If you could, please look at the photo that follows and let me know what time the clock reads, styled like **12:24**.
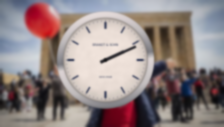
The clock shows **2:11**
